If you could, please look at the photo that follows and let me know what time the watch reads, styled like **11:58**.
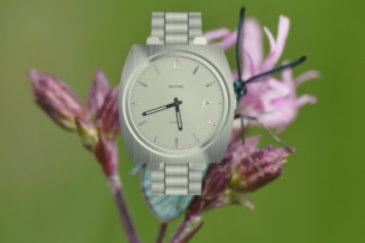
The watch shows **5:42**
